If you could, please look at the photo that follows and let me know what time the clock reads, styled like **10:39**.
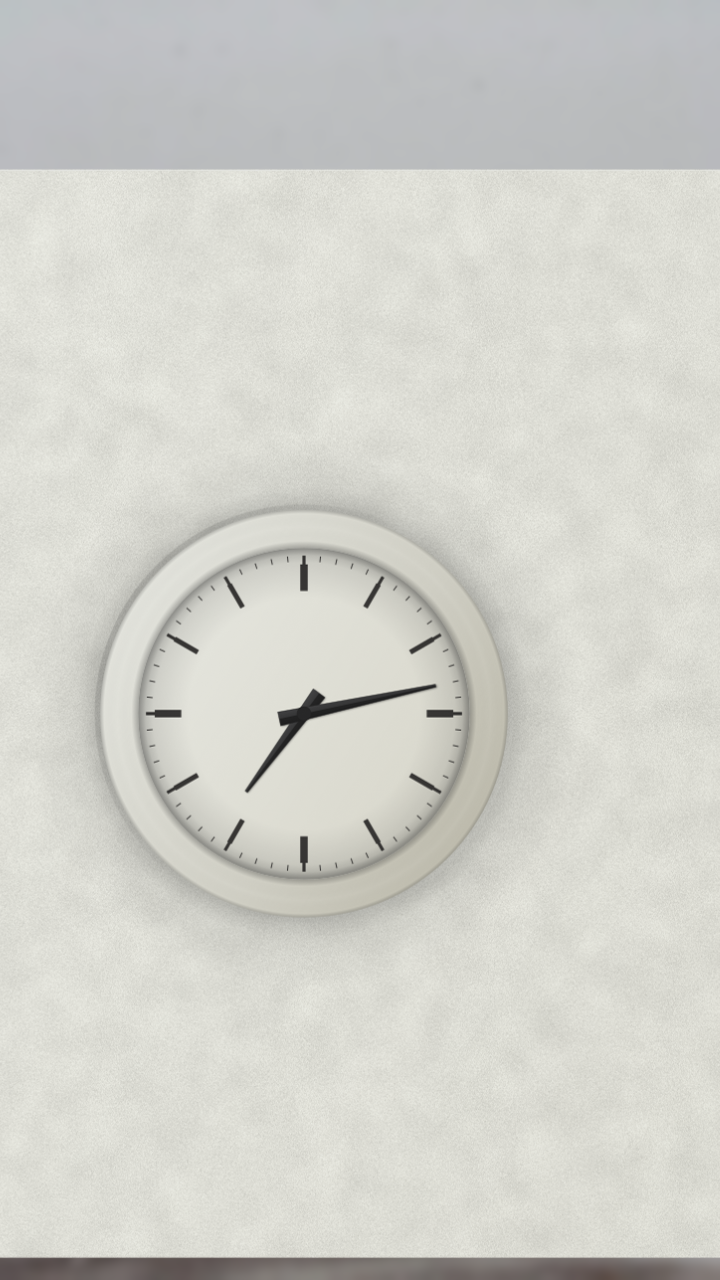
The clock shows **7:13**
